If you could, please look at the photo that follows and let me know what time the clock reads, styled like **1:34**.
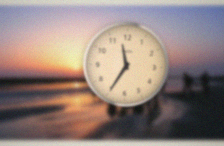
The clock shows **11:35**
